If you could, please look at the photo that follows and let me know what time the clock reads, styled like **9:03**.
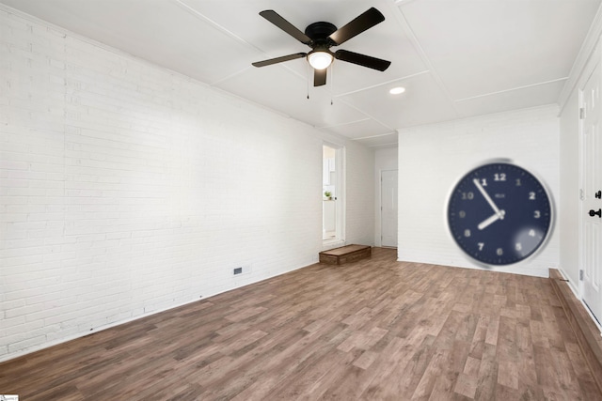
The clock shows **7:54**
